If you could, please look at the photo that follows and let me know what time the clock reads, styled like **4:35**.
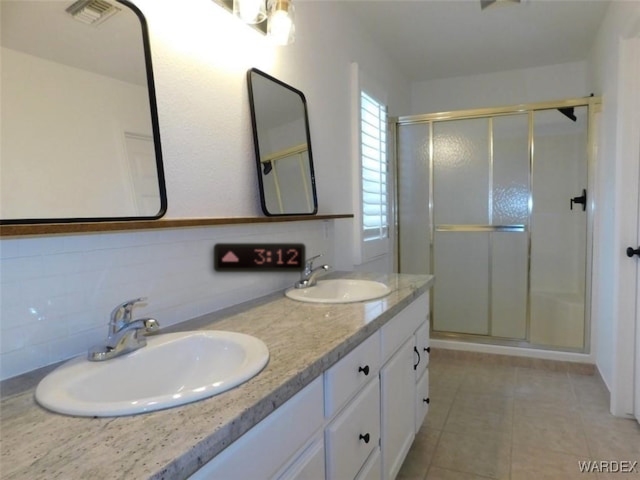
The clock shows **3:12**
